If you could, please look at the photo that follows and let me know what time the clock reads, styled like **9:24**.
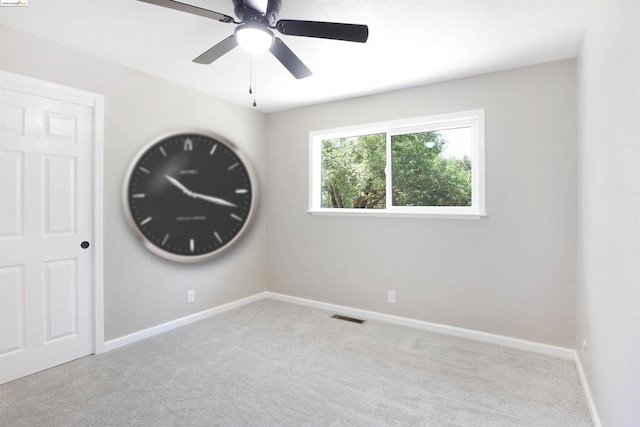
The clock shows **10:18**
